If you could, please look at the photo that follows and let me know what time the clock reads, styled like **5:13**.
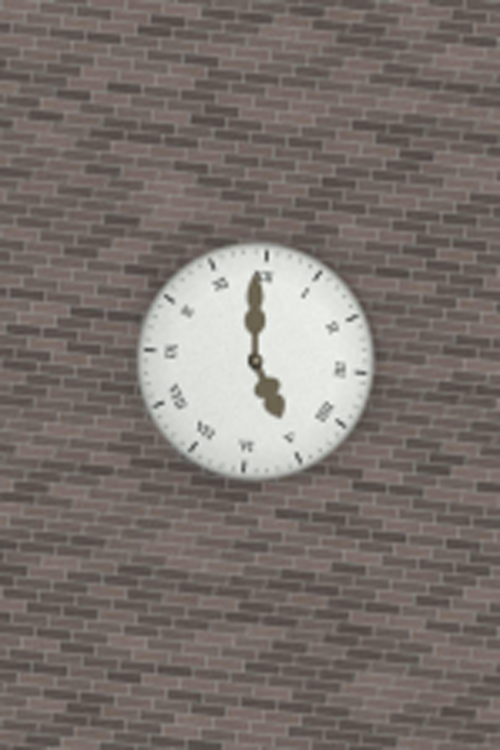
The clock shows **4:59**
